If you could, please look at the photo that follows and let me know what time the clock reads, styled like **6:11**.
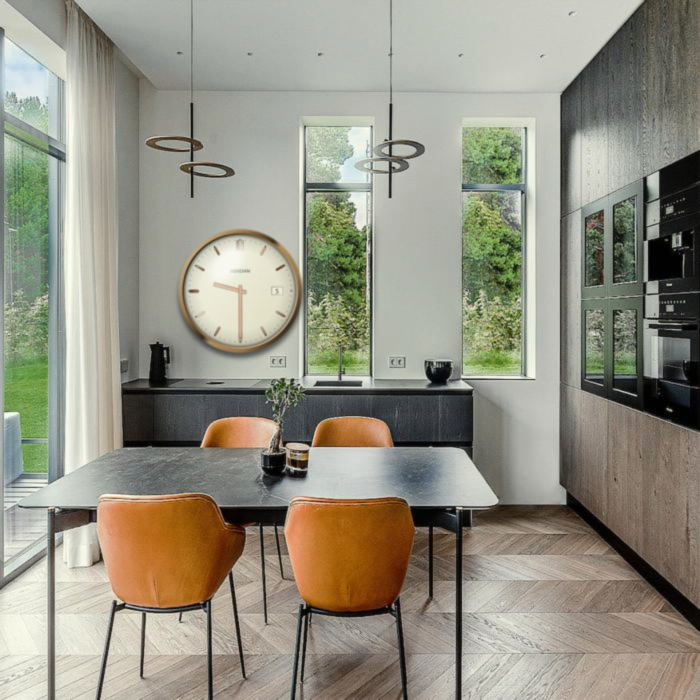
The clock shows **9:30**
